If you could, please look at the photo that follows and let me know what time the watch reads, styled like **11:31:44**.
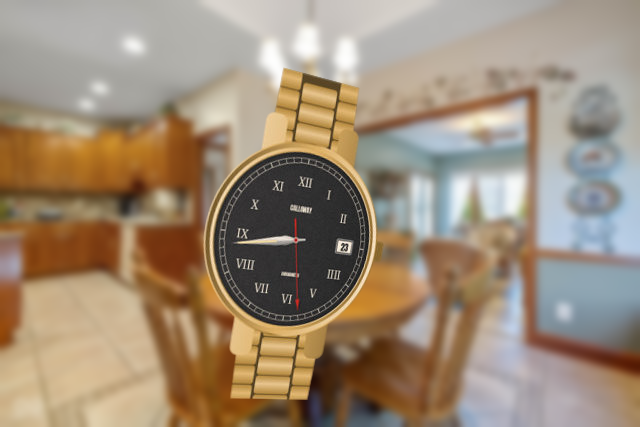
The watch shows **8:43:28**
